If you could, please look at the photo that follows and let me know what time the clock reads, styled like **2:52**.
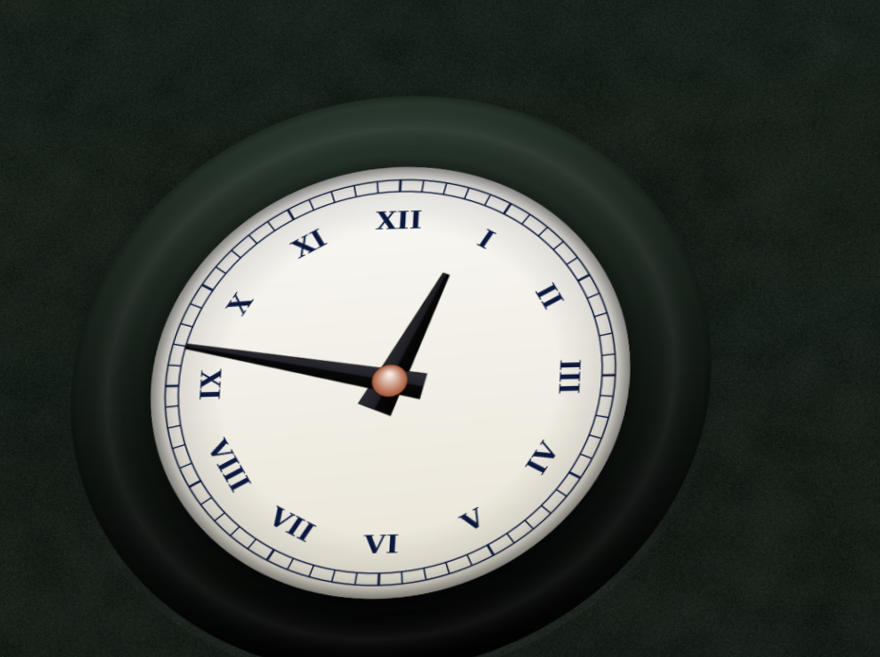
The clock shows **12:47**
